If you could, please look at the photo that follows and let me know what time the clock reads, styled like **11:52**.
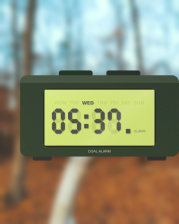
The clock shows **5:37**
